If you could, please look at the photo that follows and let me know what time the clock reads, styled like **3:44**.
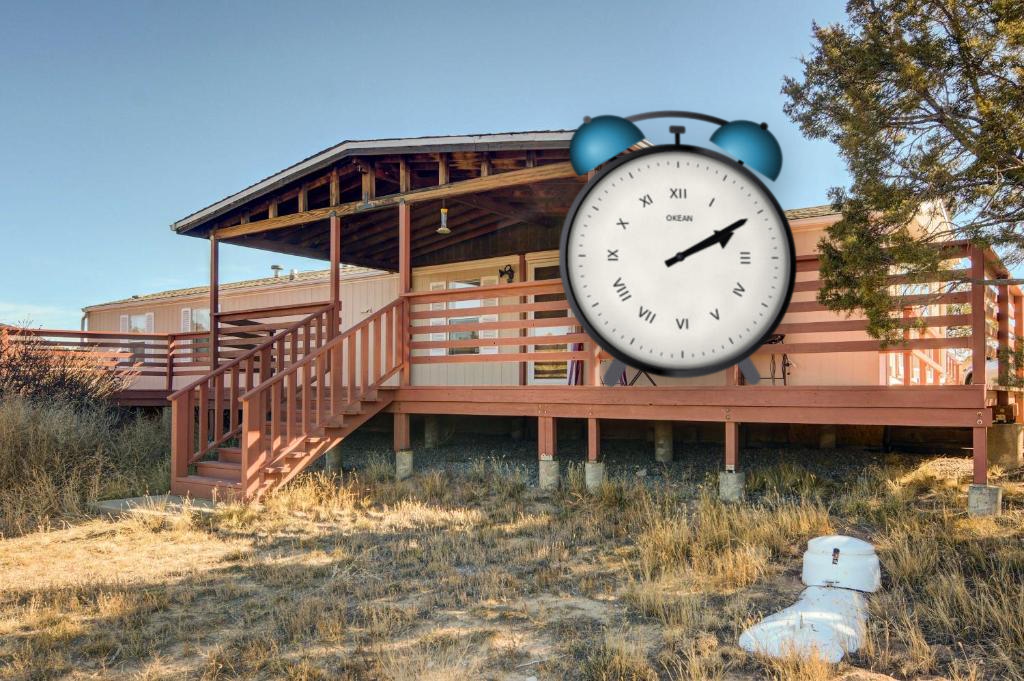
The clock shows **2:10**
